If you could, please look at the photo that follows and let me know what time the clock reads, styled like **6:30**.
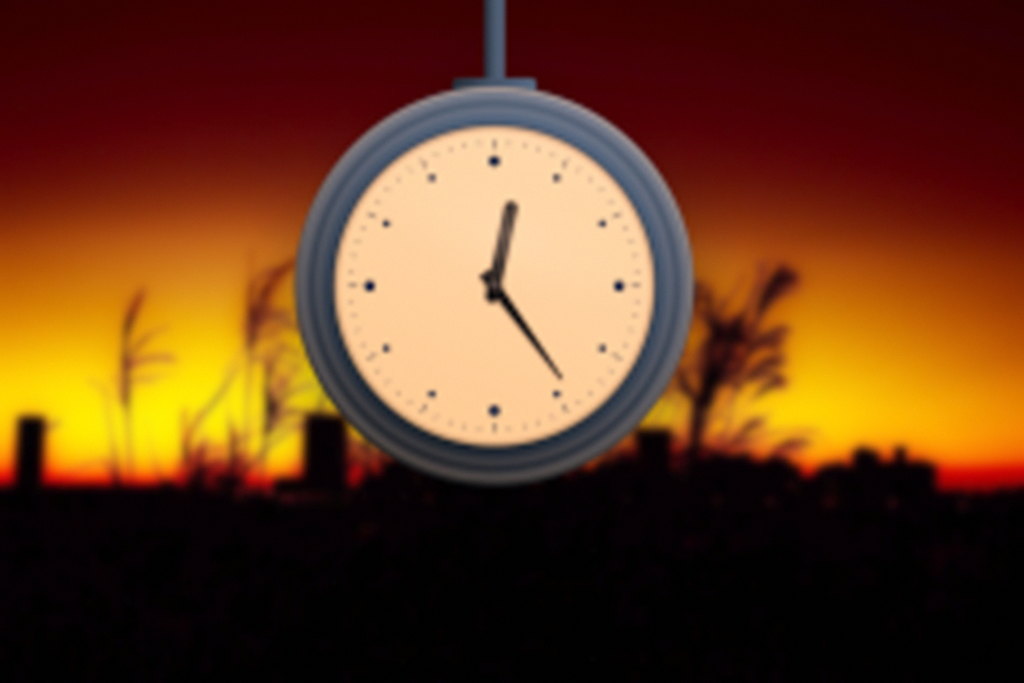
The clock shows **12:24**
